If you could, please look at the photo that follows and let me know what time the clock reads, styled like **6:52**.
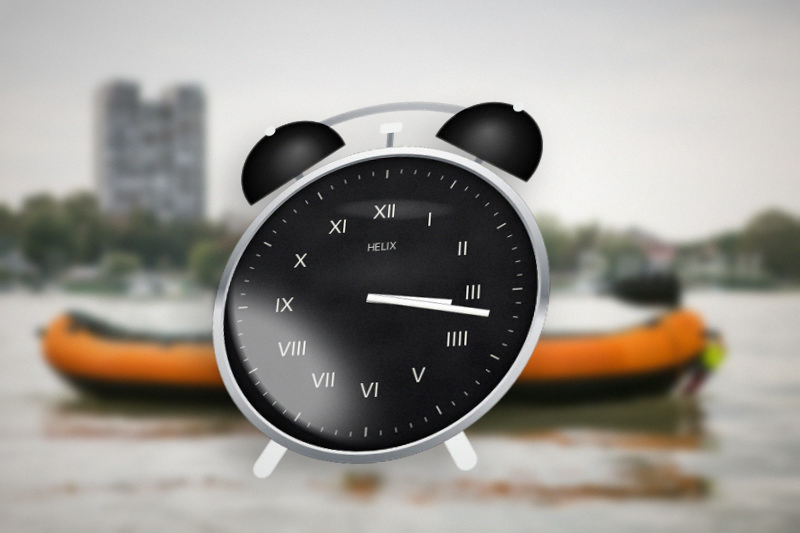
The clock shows **3:17**
